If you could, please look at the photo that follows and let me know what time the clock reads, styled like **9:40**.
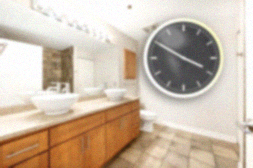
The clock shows **3:50**
